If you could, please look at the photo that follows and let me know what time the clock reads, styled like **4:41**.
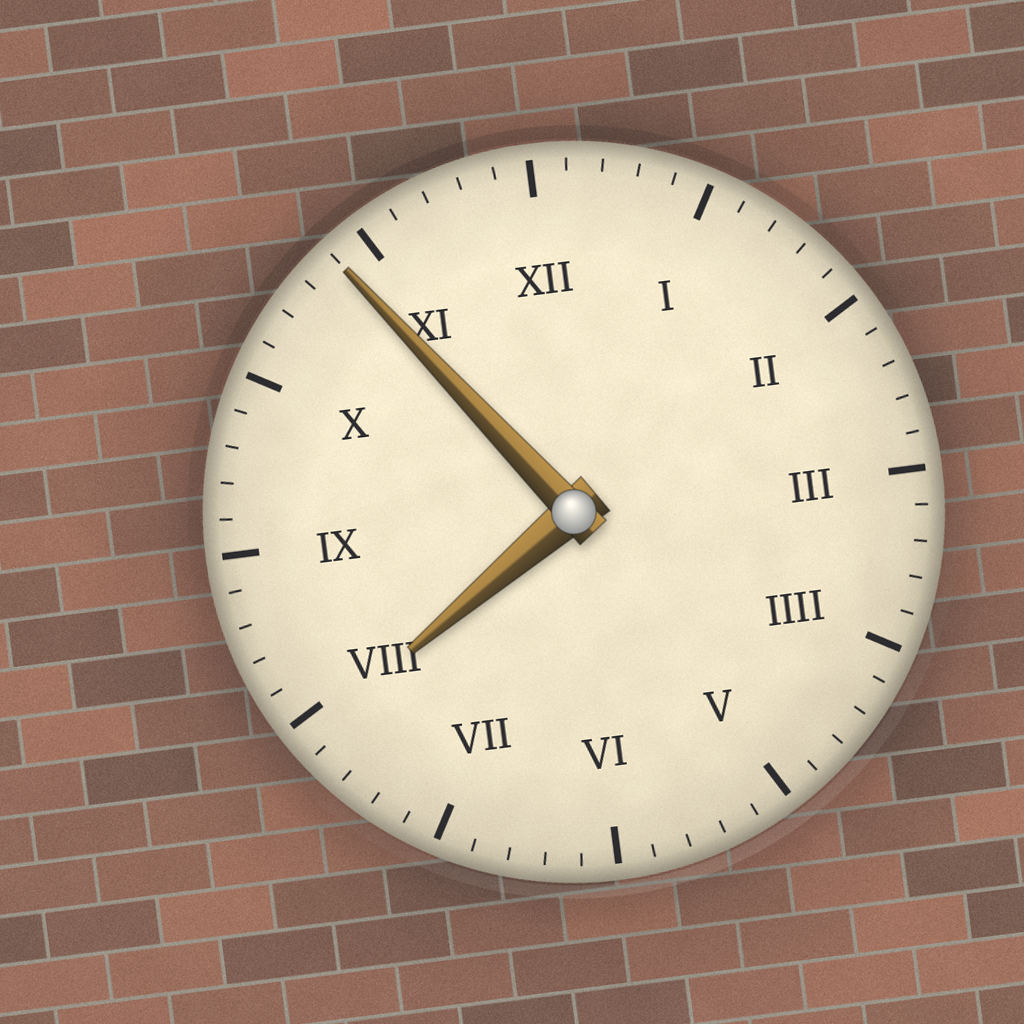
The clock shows **7:54**
